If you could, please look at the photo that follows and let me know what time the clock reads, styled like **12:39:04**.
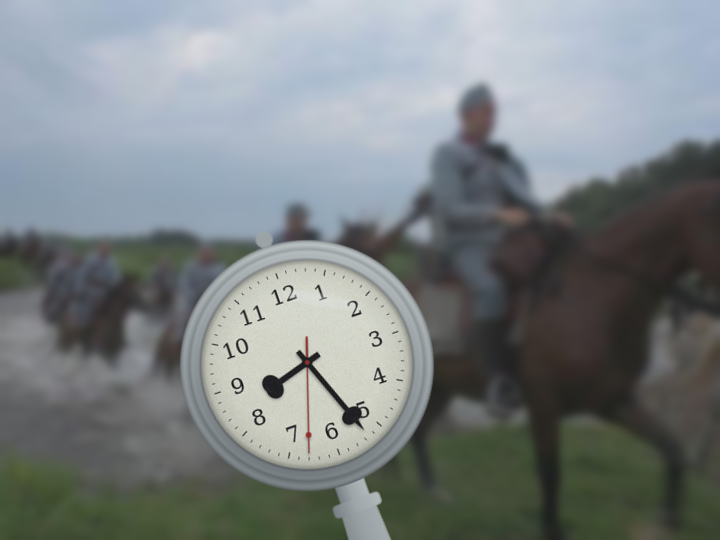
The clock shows **8:26:33**
